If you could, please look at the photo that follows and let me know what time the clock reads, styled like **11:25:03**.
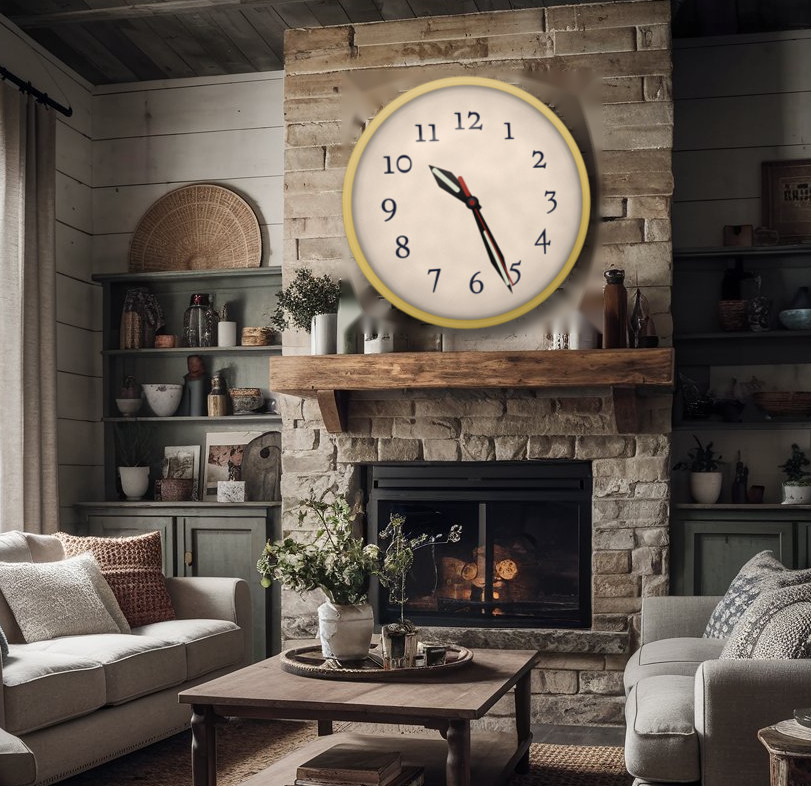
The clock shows **10:26:26**
